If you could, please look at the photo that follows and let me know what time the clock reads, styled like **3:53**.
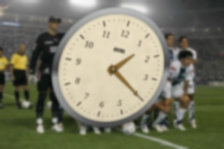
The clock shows **1:20**
